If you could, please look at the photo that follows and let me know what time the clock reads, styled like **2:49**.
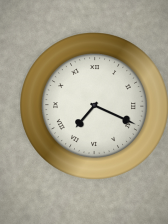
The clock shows **7:19**
